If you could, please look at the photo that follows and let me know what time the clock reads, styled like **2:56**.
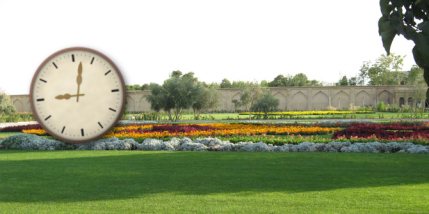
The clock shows **9:02**
